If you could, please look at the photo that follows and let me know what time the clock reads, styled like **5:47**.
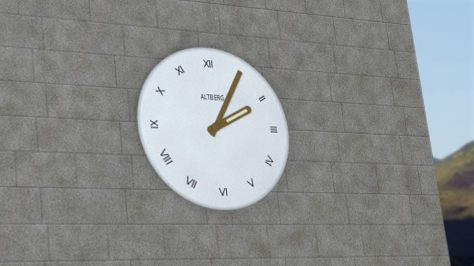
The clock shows **2:05**
